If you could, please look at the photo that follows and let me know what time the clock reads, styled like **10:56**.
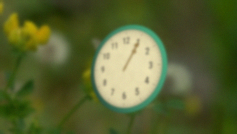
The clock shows **1:05**
